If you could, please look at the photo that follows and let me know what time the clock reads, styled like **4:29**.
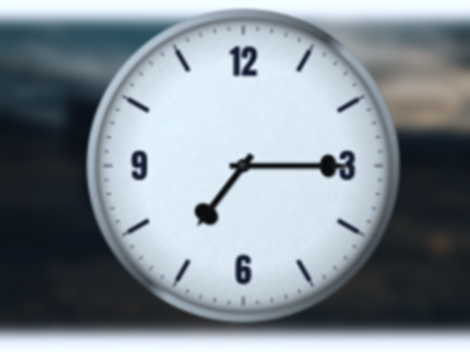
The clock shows **7:15**
